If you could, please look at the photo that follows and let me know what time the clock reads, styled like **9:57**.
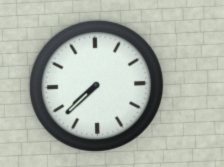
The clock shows **7:38**
